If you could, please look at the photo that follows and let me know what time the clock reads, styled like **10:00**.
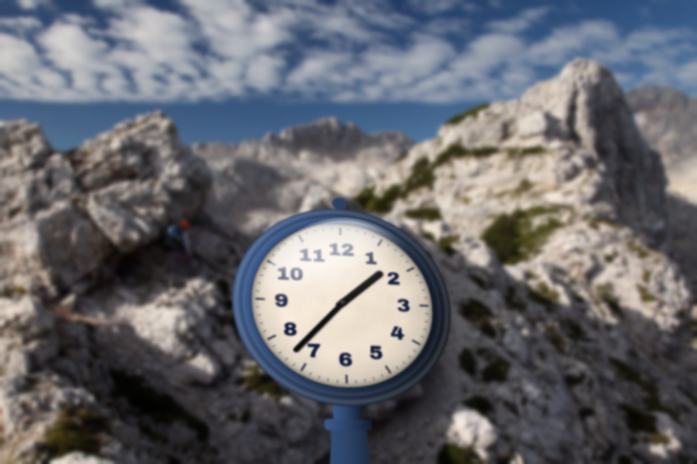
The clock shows **1:37**
